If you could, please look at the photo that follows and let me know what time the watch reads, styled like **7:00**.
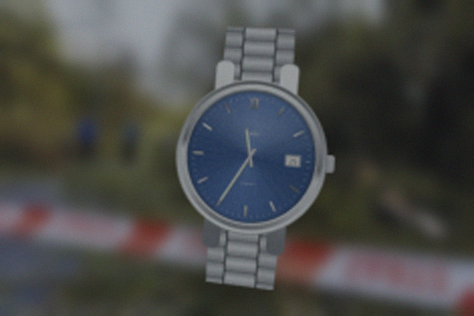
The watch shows **11:35**
